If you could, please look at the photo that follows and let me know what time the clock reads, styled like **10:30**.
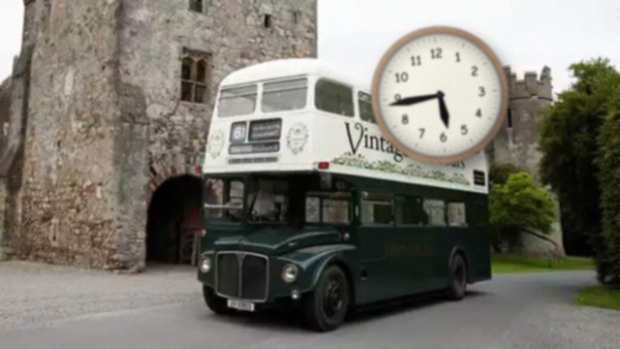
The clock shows **5:44**
